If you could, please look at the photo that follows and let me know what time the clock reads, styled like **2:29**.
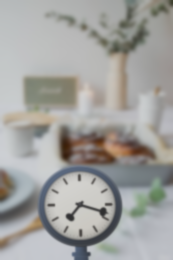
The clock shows **7:18**
